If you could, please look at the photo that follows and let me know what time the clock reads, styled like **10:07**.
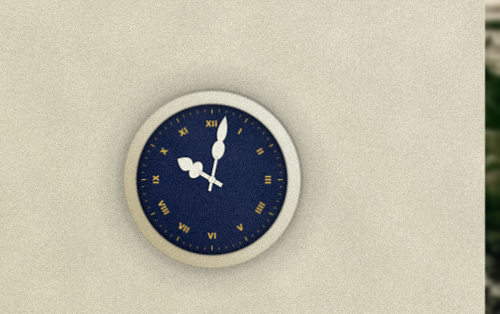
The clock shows **10:02**
